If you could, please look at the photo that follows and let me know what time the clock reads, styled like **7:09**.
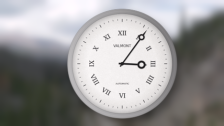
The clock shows **3:06**
